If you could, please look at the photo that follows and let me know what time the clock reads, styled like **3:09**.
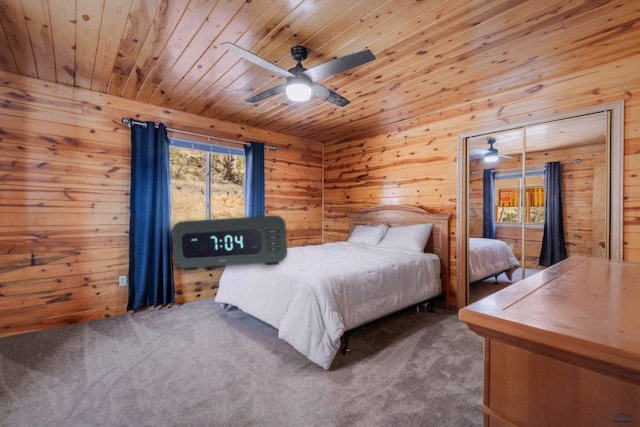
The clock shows **7:04**
